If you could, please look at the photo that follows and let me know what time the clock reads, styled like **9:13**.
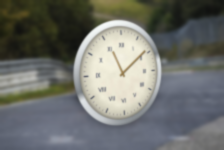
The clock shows **11:09**
